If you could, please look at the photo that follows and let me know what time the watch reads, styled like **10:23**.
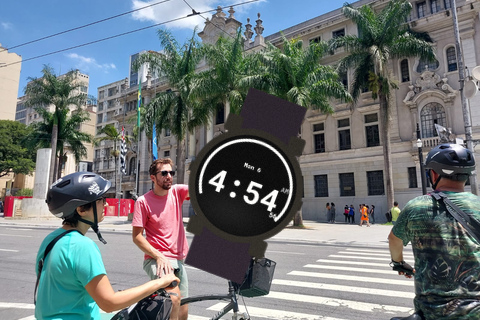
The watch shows **4:54**
